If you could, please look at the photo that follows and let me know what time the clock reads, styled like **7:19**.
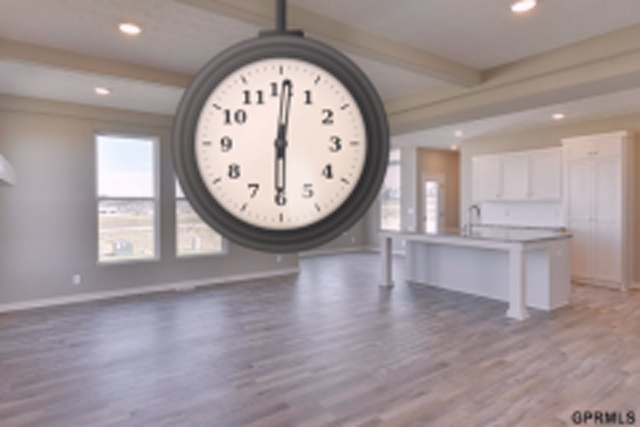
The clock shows **6:01**
